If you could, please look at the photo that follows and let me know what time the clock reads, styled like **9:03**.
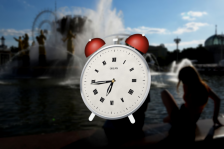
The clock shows **6:44**
